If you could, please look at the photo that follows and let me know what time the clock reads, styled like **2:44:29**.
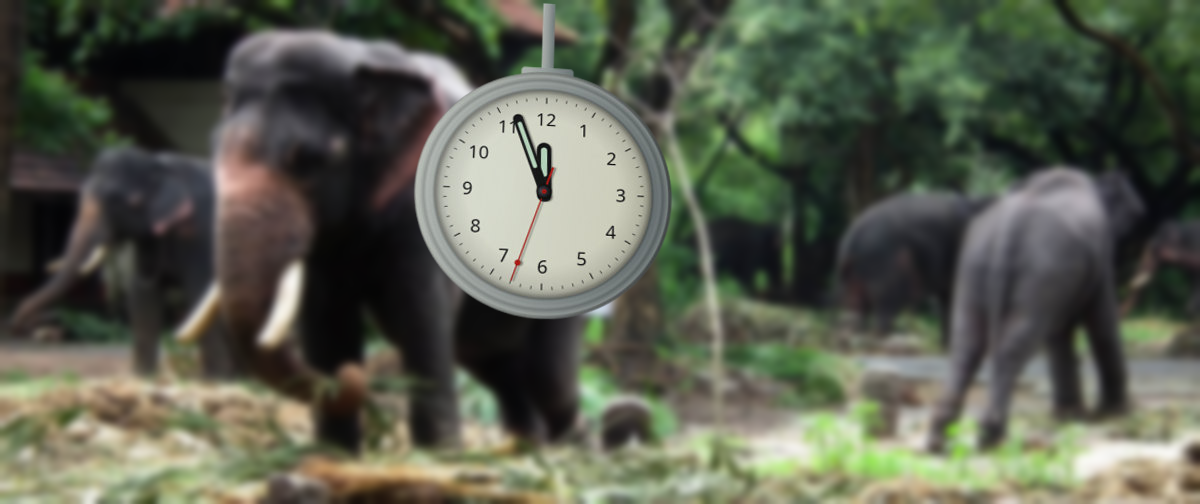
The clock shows **11:56:33**
